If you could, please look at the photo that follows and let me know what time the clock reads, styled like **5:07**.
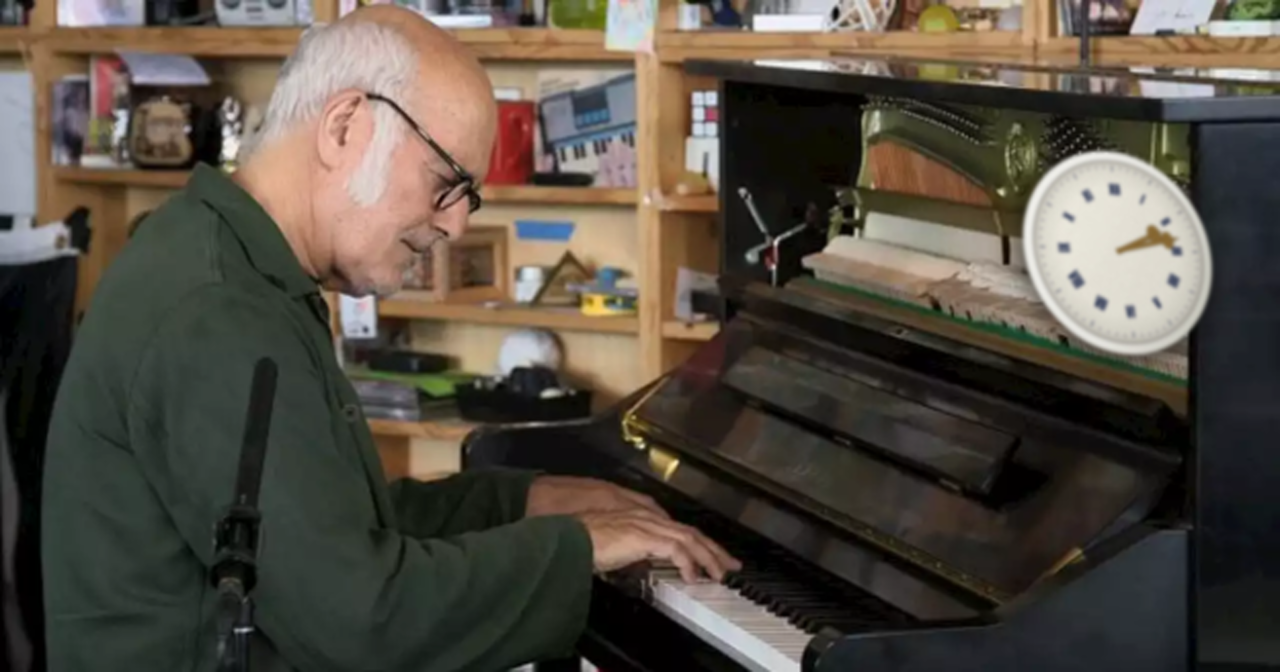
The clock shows **2:13**
